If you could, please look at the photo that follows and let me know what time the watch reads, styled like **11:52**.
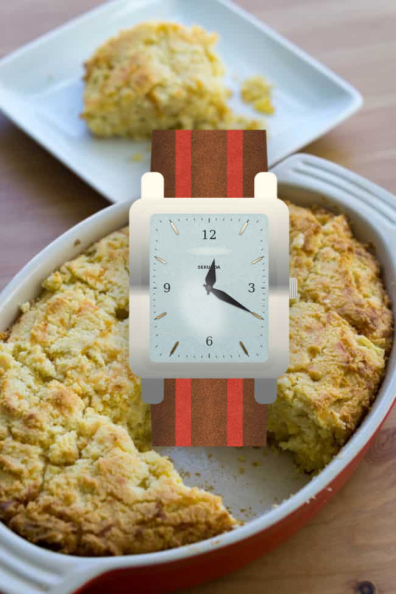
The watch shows **12:20**
